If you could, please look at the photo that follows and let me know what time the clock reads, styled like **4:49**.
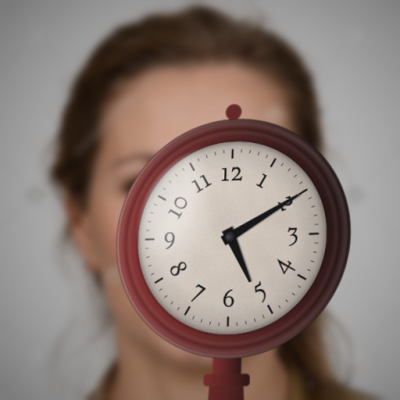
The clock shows **5:10**
